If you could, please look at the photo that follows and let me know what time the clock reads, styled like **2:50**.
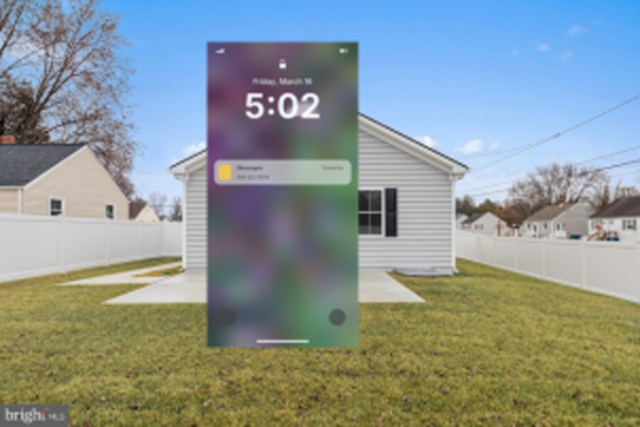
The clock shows **5:02**
